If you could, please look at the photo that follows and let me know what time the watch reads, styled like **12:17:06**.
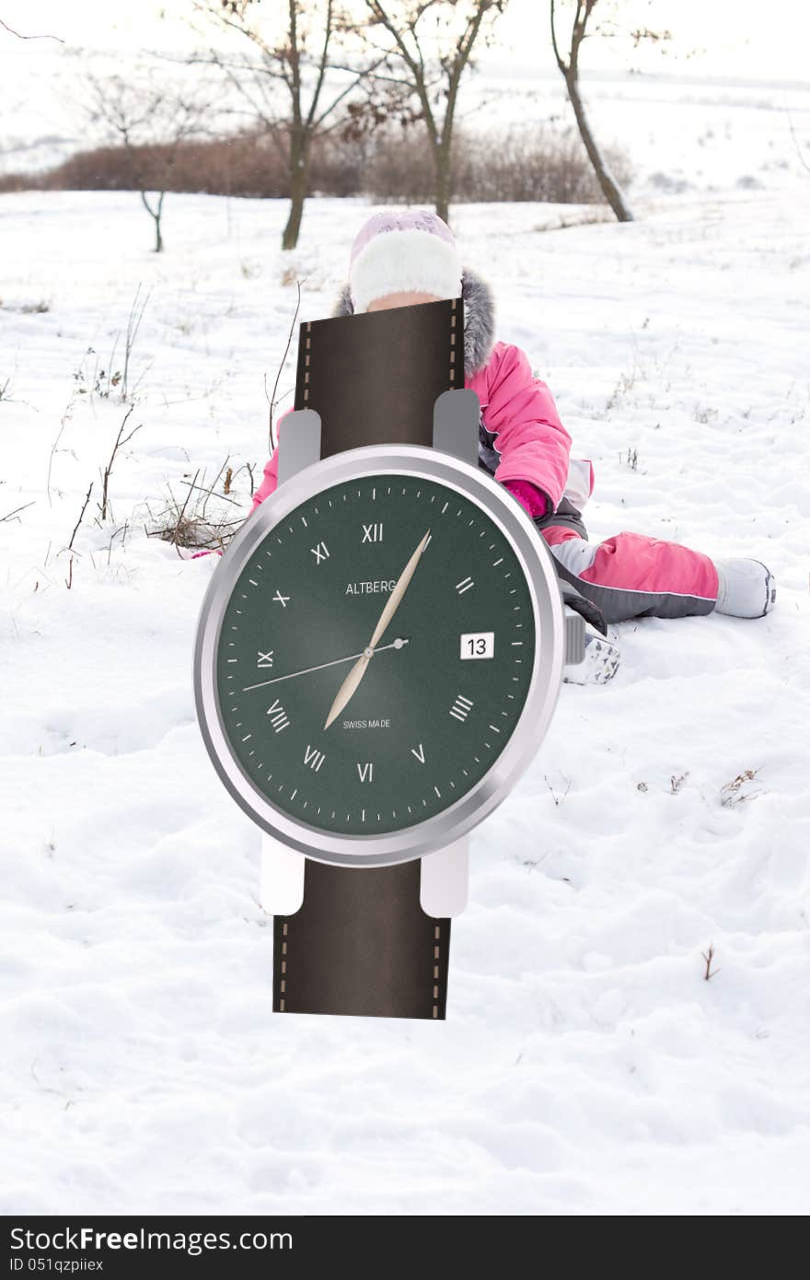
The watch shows **7:04:43**
